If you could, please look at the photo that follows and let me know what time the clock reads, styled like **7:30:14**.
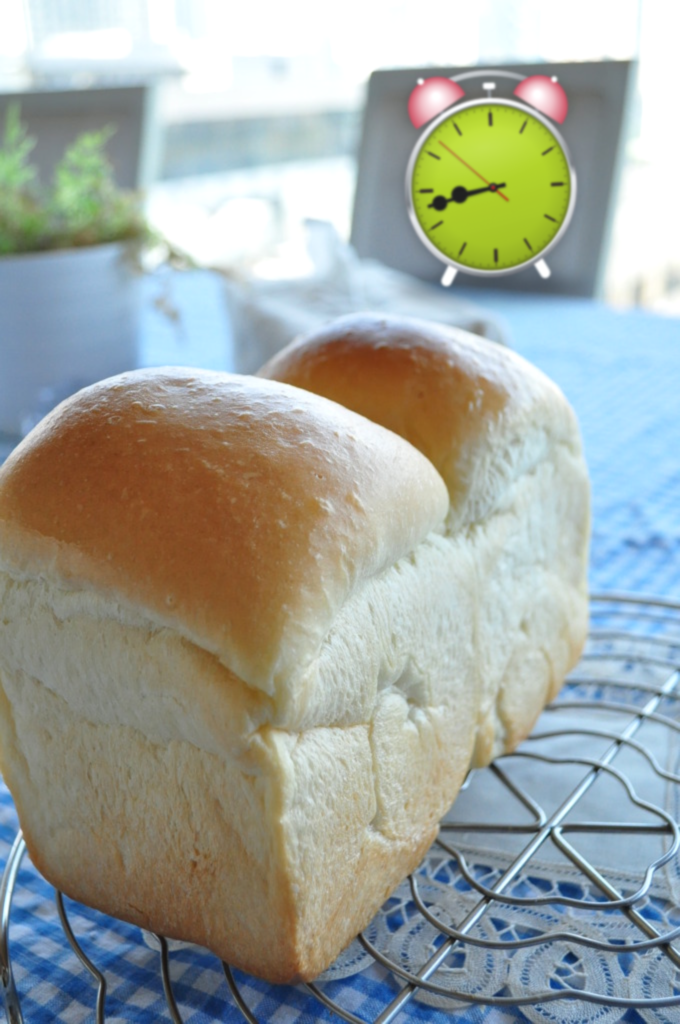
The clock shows **8:42:52**
